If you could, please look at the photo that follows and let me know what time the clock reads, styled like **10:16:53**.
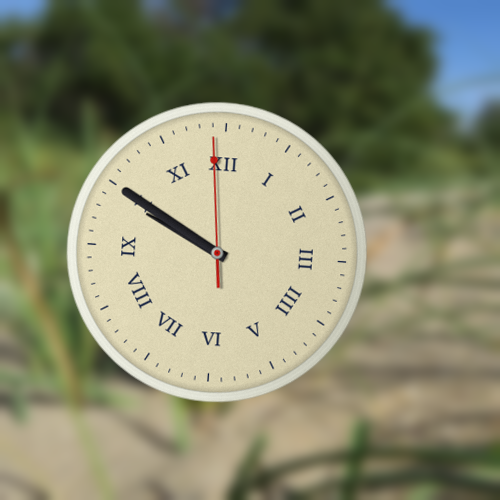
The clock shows **9:49:59**
